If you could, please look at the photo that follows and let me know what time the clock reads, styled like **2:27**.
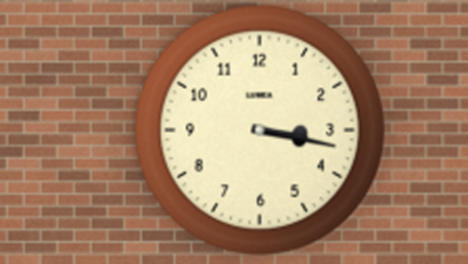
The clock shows **3:17**
